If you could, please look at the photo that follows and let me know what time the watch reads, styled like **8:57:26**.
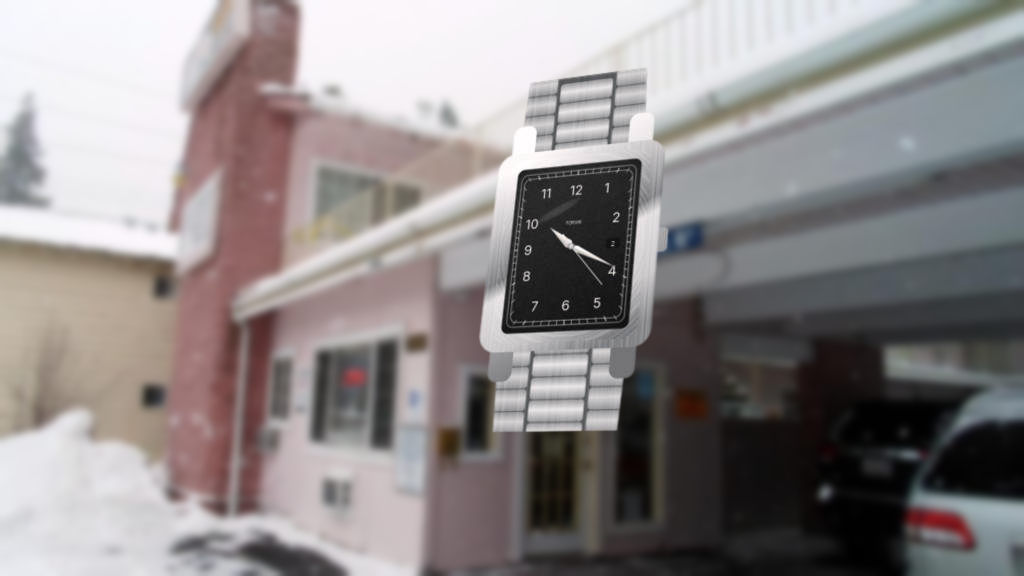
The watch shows **10:19:23**
